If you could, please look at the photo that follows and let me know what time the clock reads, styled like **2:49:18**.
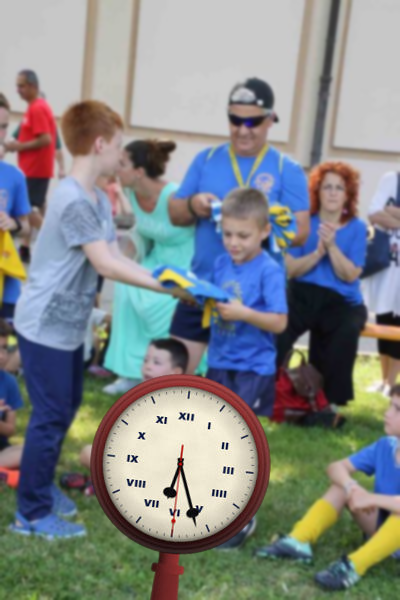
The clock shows **6:26:30**
